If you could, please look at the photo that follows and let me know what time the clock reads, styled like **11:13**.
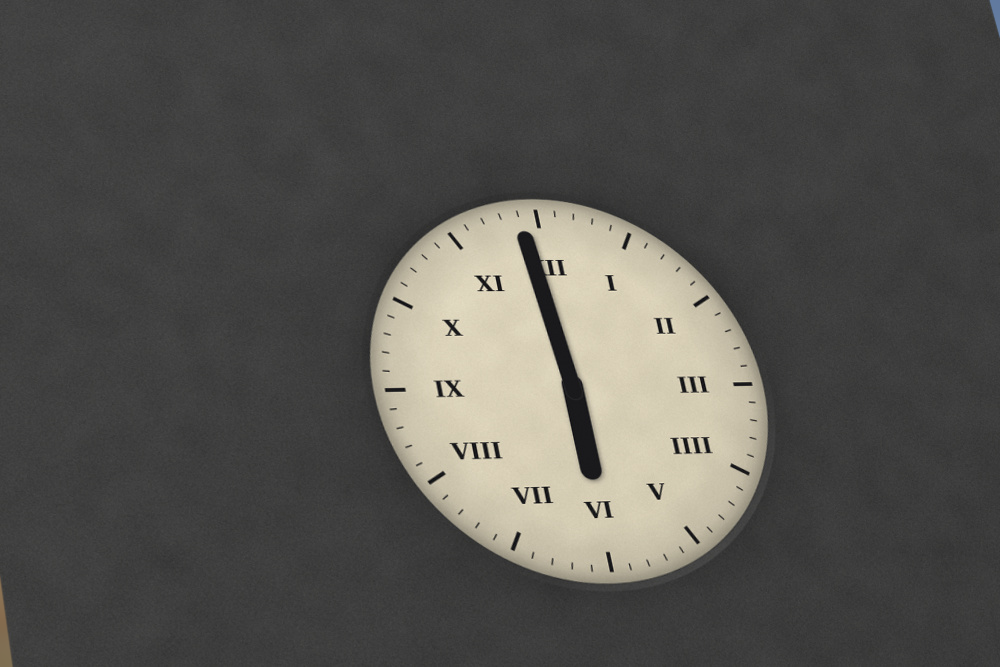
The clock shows **5:59**
